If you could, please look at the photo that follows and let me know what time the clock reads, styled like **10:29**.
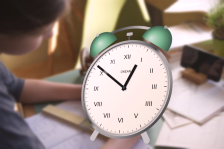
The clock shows **12:51**
